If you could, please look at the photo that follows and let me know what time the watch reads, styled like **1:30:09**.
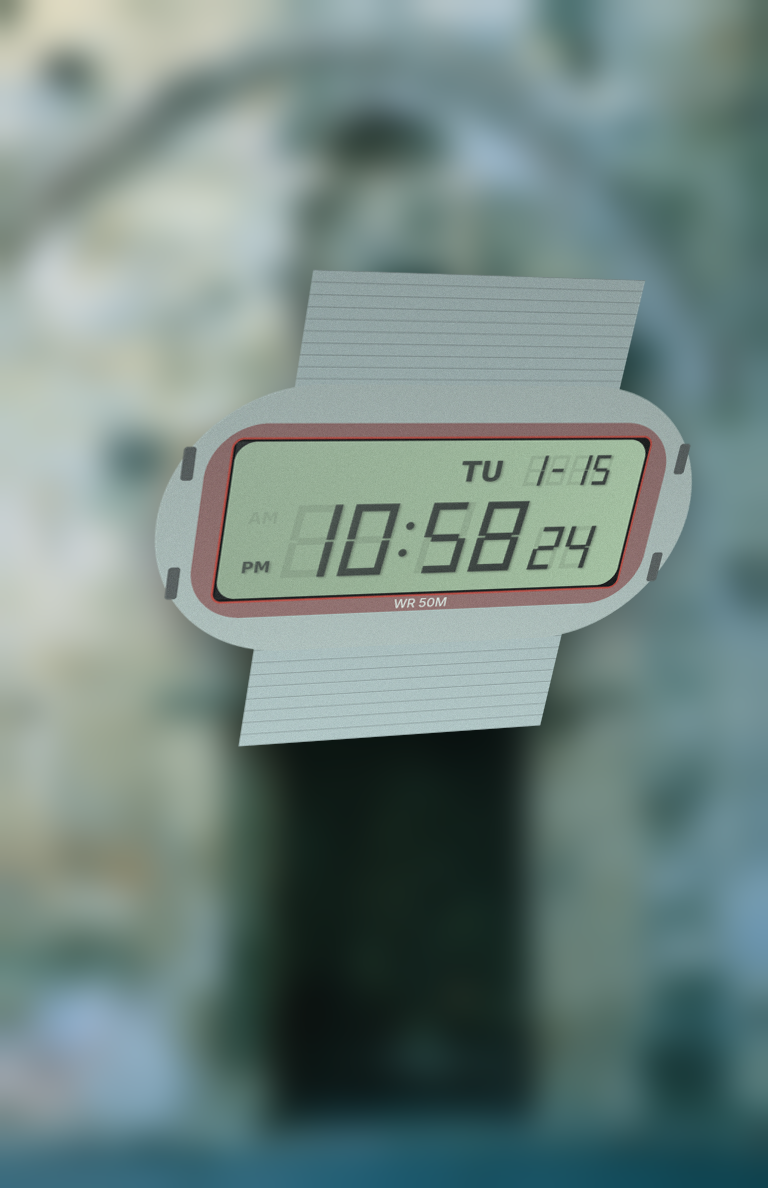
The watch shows **10:58:24**
